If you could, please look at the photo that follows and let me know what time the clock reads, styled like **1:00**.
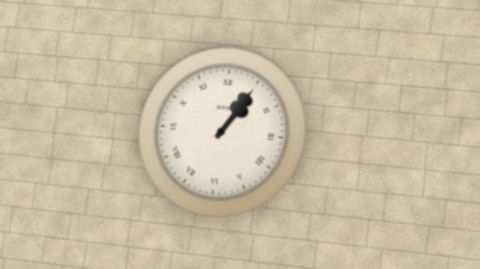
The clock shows **1:05**
